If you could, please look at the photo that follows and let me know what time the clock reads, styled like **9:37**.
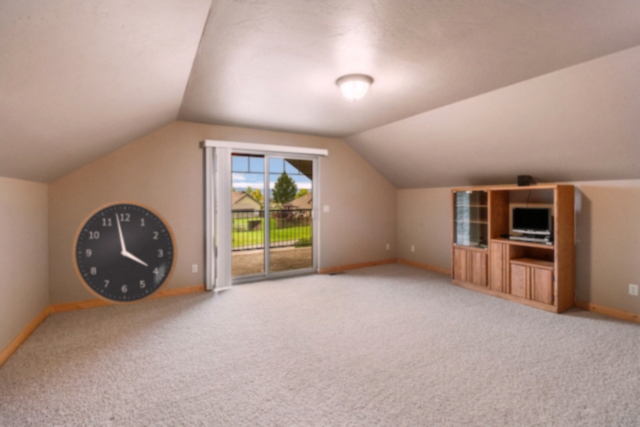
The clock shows **3:58**
